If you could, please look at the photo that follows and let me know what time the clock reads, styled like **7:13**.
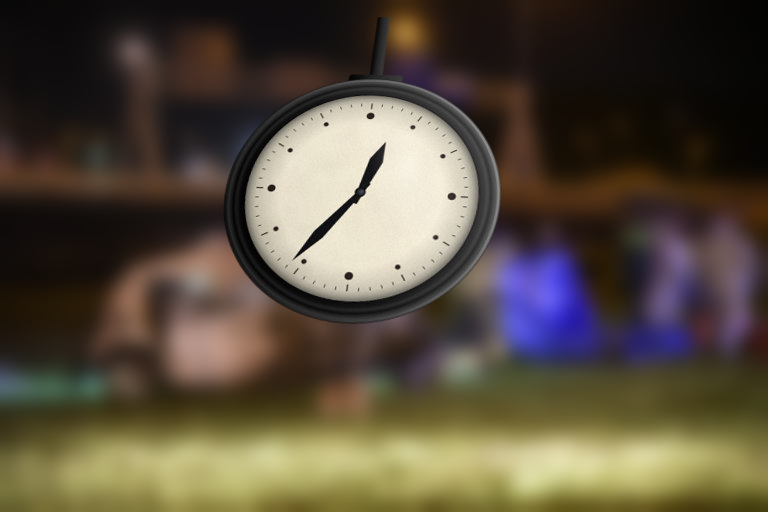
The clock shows **12:36**
